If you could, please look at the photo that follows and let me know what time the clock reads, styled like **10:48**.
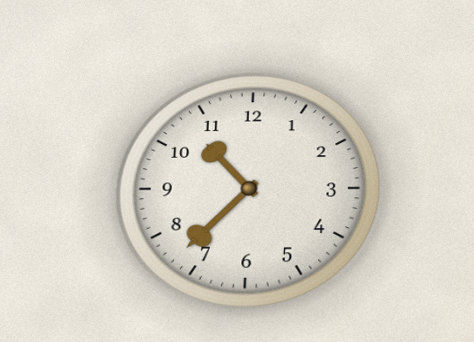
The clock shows **10:37**
